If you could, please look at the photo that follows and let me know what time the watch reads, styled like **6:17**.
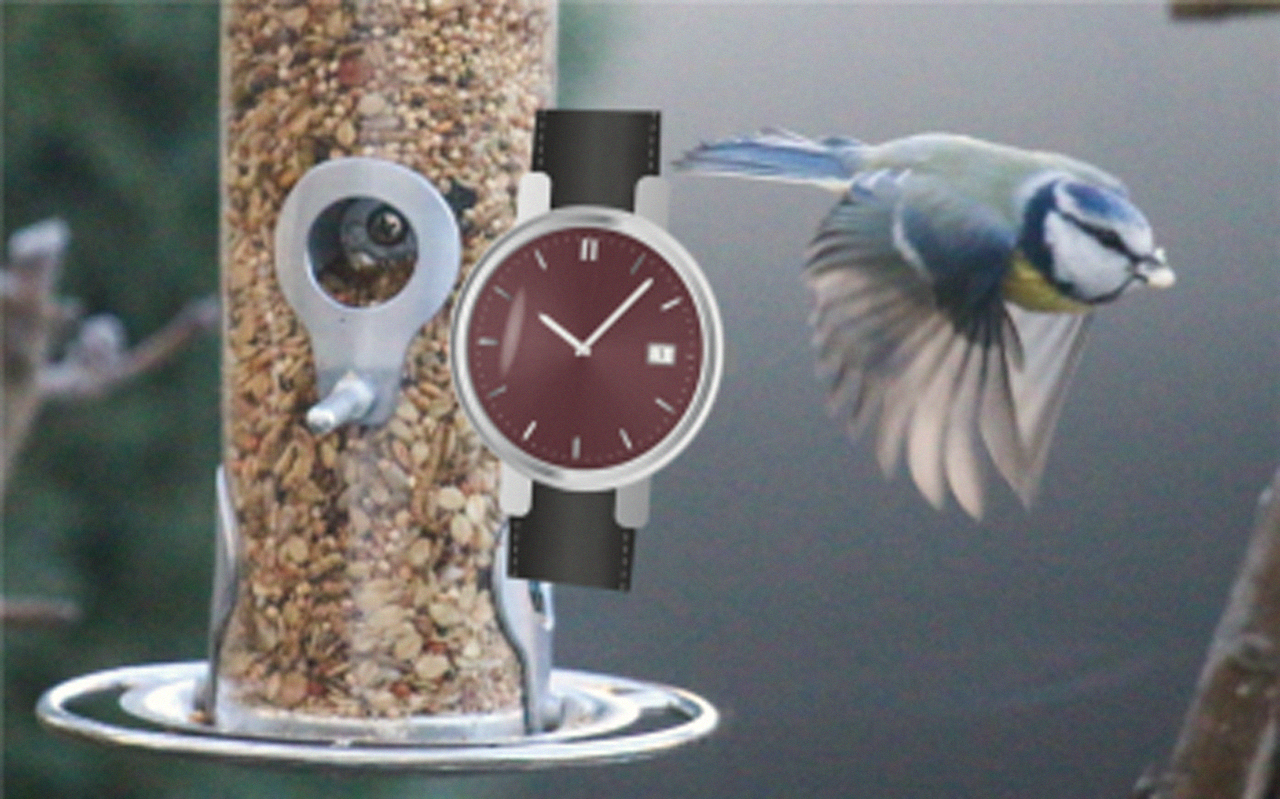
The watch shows **10:07**
